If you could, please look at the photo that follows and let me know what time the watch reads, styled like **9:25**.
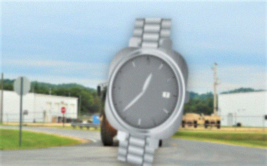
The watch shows **12:37**
